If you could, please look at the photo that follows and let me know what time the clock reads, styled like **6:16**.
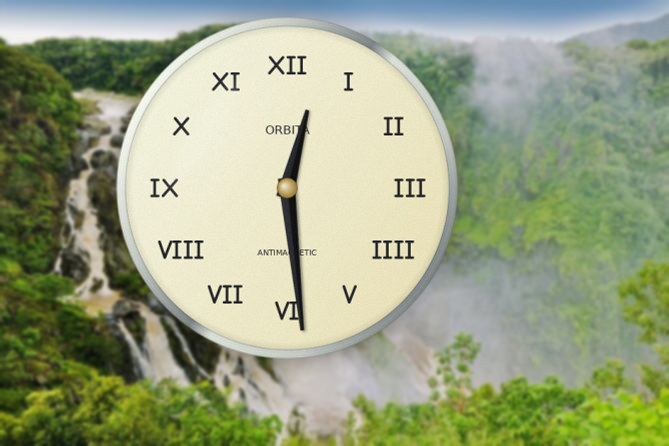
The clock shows **12:29**
